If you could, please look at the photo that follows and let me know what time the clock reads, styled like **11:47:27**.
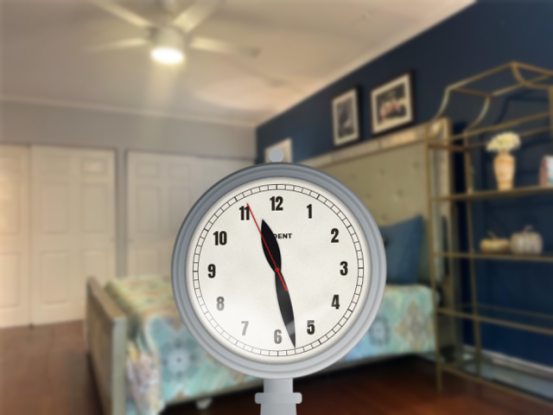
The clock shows **11:27:56**
